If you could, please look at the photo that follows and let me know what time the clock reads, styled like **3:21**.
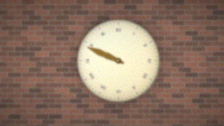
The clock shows **9:49**
